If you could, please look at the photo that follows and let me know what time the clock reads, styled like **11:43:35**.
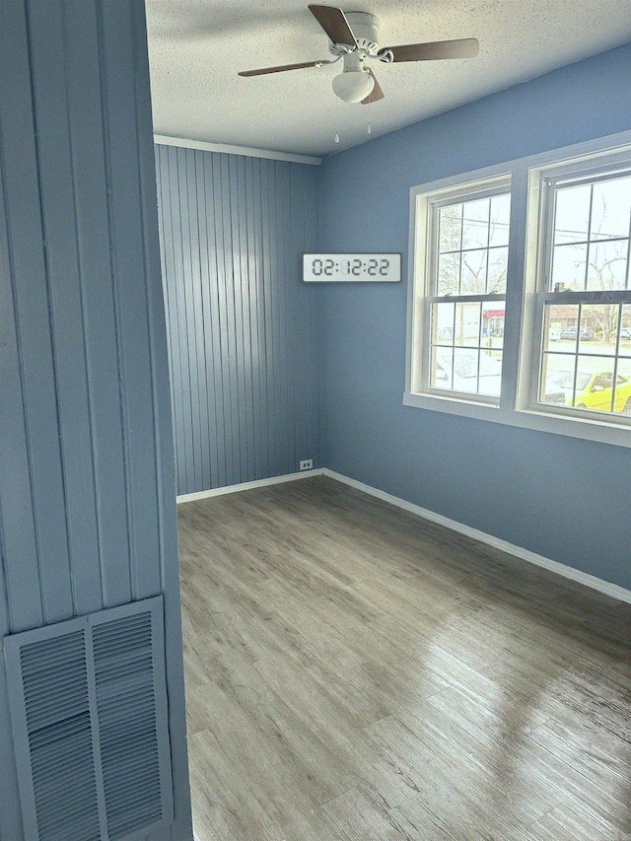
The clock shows **2:12:22**
